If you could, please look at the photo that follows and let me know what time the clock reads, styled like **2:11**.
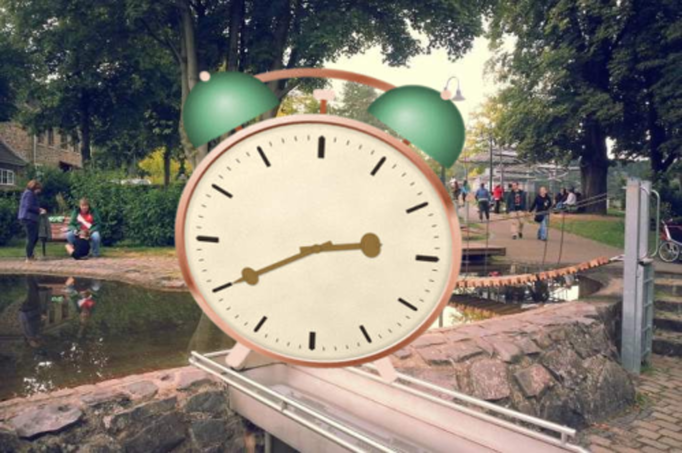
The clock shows **2:40**
